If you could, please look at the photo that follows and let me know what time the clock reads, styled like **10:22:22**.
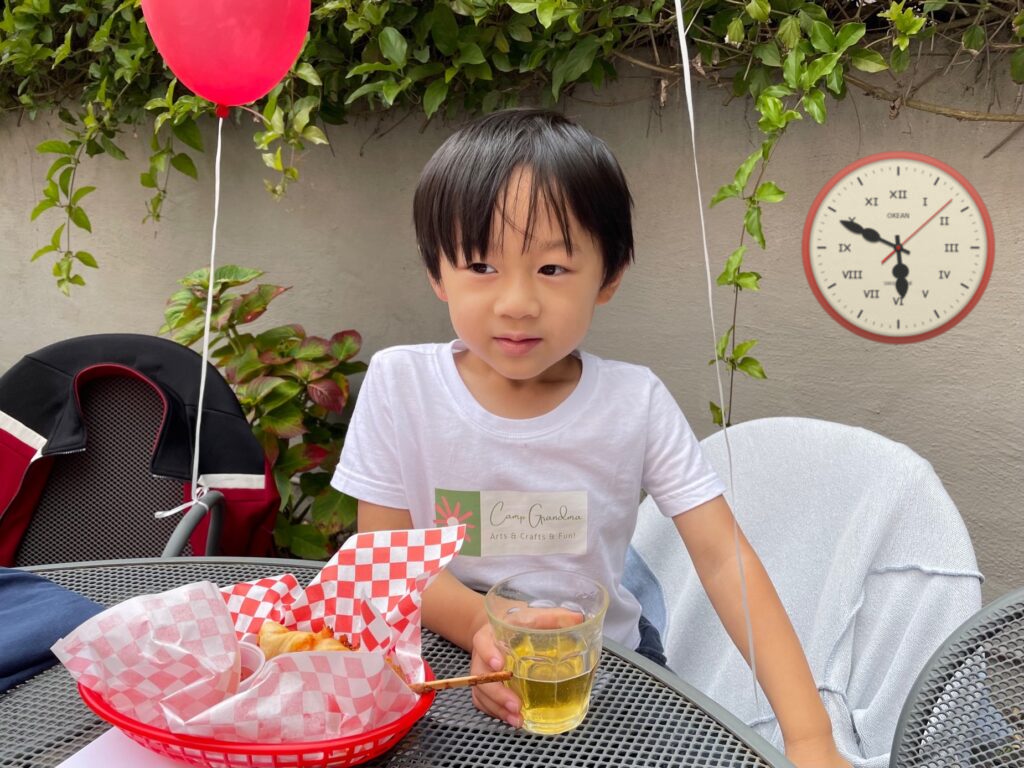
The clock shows **5:49:08**
